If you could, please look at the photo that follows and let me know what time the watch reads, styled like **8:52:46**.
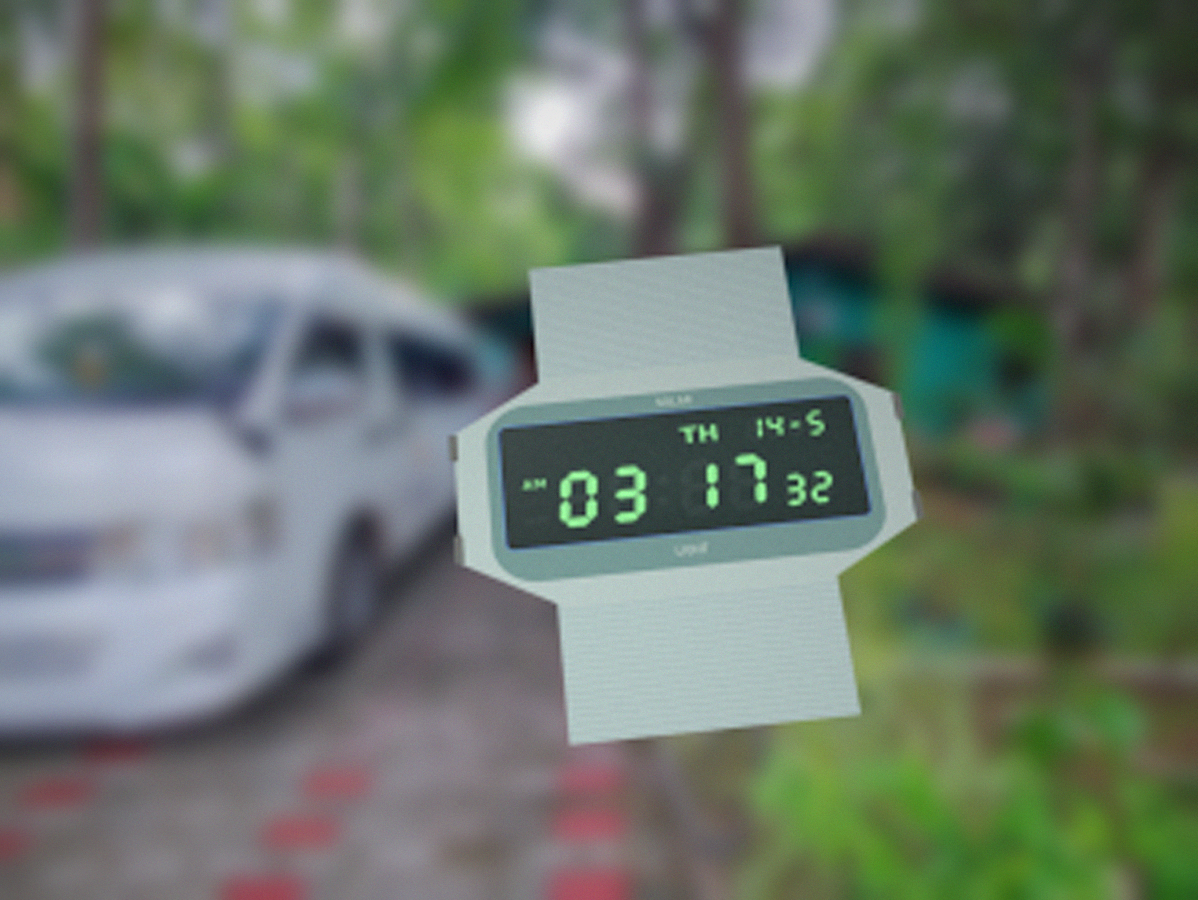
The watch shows **3:17:32**
